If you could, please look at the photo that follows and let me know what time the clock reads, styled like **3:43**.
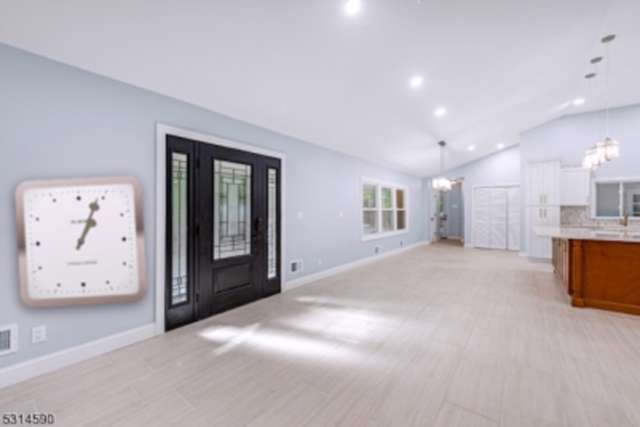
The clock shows **1:04**
